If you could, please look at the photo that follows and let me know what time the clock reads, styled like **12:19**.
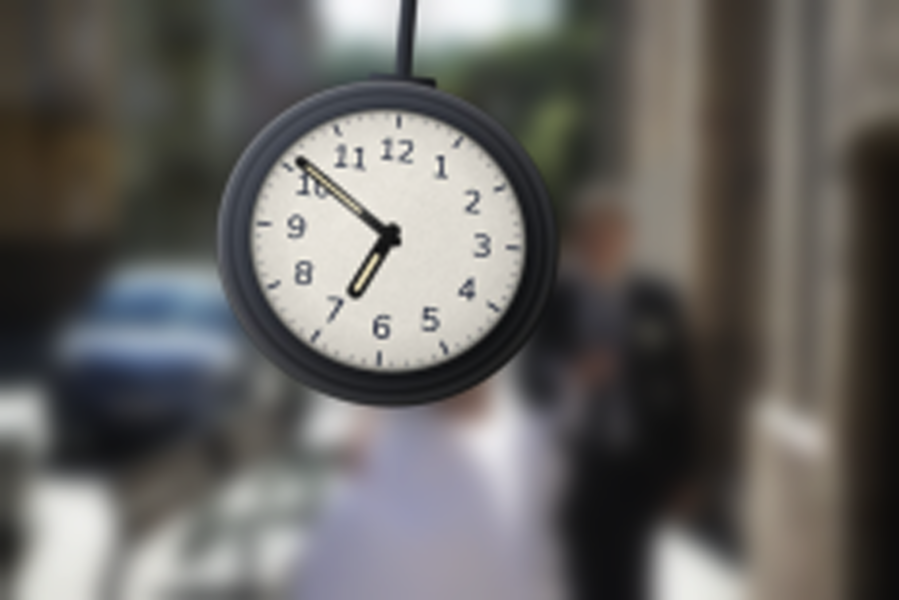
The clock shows **6:51**
